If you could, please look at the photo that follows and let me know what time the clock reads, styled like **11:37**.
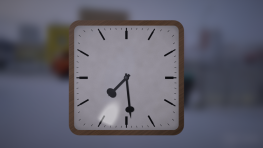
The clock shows **7:29**
